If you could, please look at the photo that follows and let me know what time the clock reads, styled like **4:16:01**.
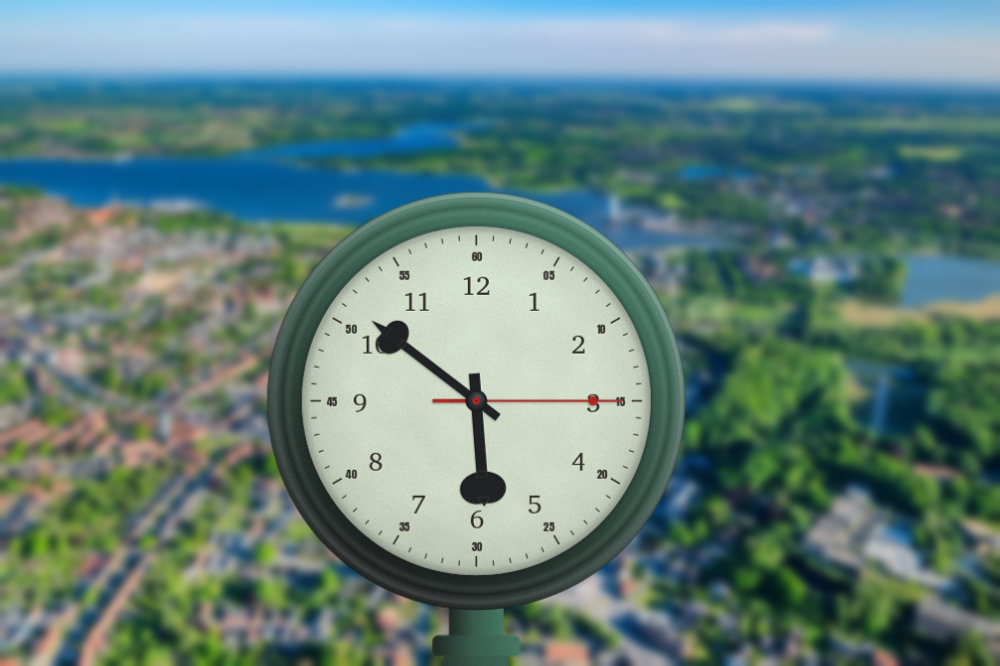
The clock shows **5:51:15**
